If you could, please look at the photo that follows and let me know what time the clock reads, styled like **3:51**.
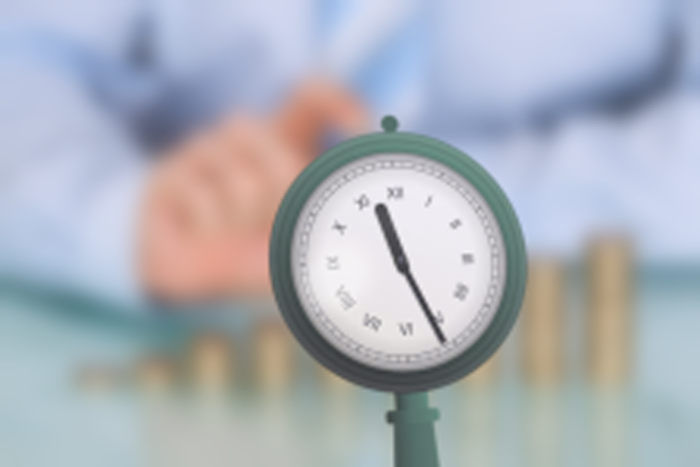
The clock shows **11:26**
